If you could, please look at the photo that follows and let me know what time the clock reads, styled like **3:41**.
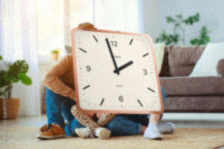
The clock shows **1:58**
